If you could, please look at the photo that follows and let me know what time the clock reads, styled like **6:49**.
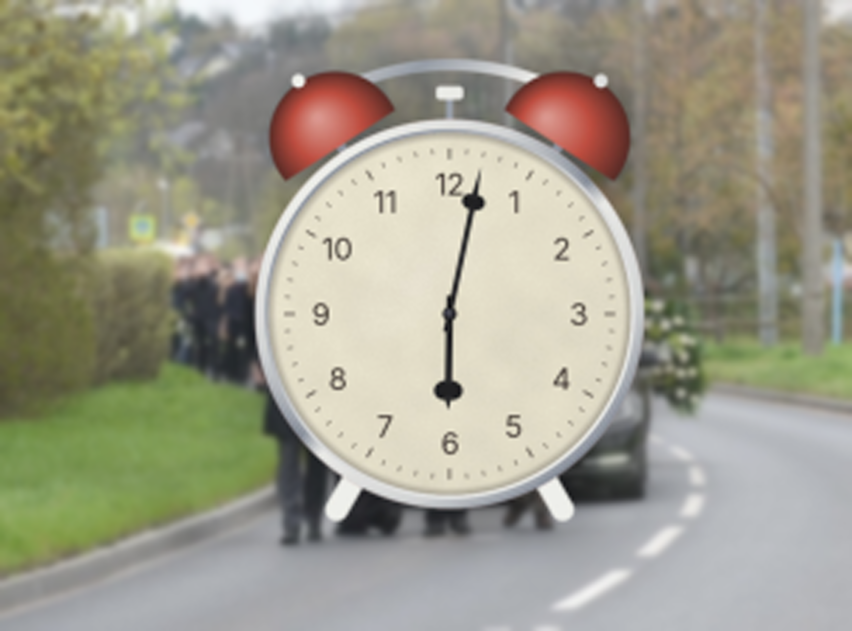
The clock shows **6:02**
